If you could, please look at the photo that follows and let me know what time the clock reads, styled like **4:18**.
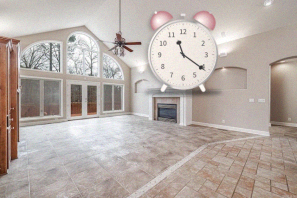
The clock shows **11:21**
